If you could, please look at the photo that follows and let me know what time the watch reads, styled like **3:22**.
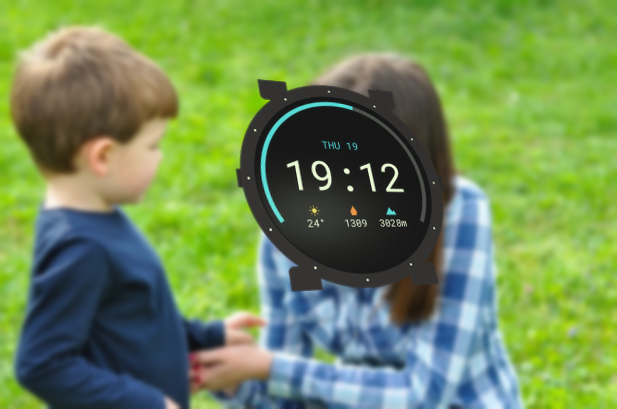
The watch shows **19:12**
